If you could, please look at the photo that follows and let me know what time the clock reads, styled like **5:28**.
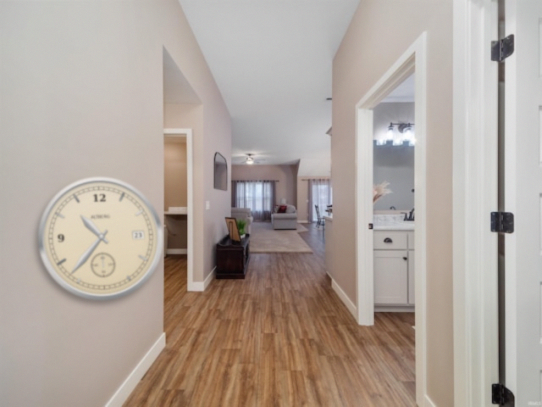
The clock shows **10:37**
